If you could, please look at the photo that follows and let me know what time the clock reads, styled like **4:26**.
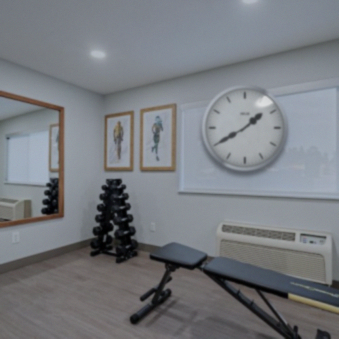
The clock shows **1:40**
